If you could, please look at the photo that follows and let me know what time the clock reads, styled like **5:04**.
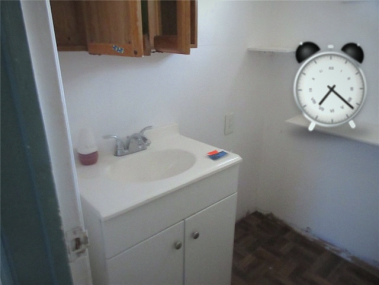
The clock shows **7:22**
